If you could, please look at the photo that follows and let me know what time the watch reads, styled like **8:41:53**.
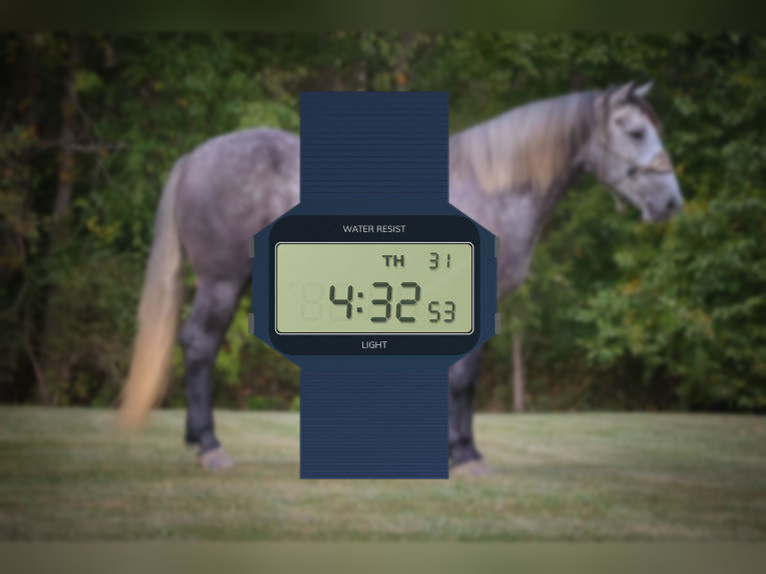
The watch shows **4:32:53**
